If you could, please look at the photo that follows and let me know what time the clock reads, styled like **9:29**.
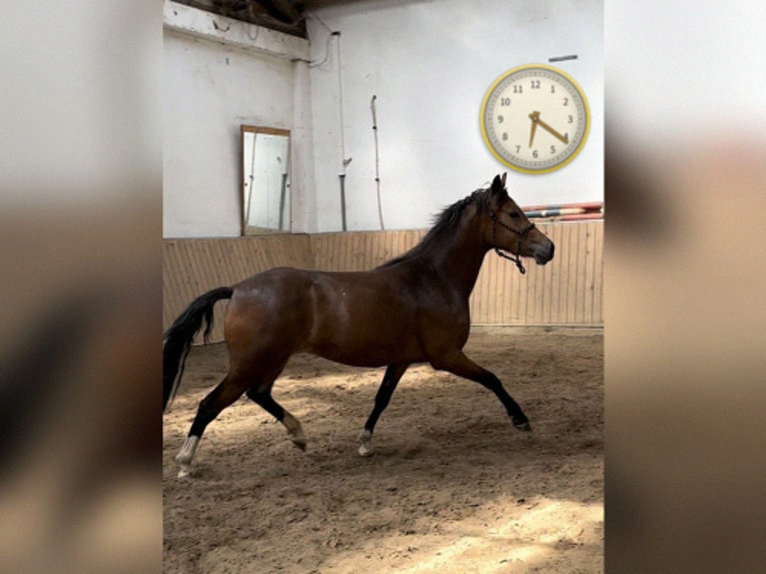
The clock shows **6:21**
